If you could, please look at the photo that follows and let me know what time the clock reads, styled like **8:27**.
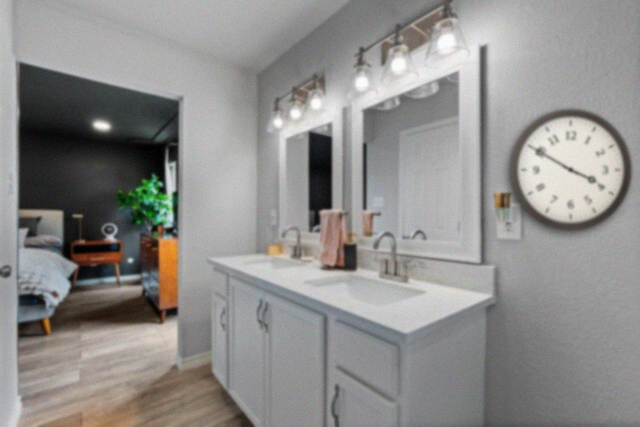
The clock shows **3:50**
